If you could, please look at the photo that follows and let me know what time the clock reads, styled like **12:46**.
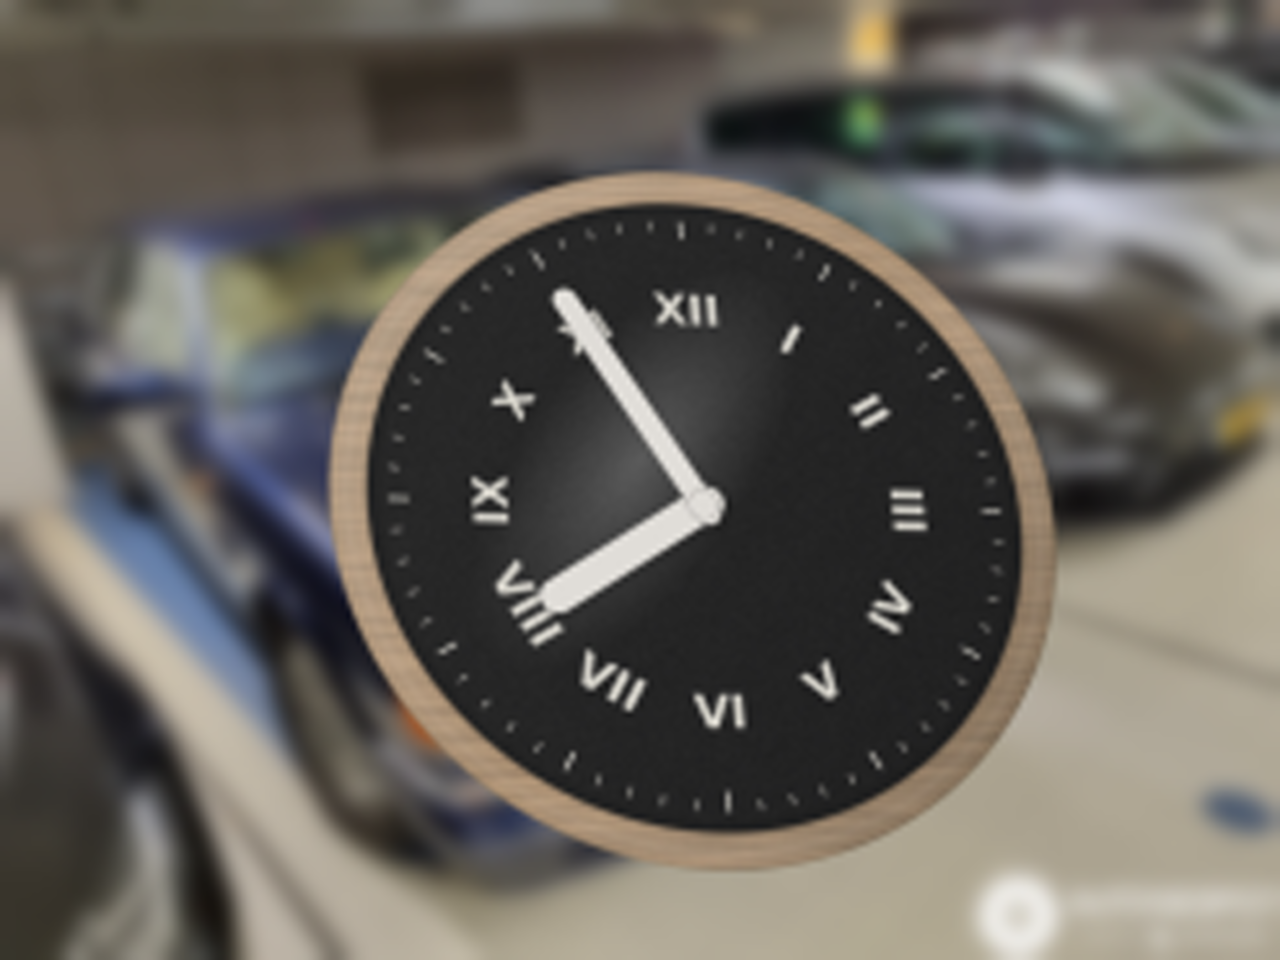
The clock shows **7:55**
